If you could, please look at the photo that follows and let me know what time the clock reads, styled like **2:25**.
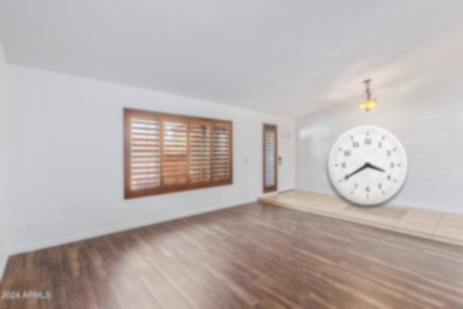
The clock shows **3:40**
